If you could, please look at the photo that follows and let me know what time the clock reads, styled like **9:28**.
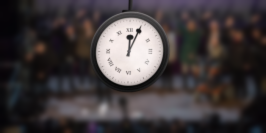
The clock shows **12:04**
